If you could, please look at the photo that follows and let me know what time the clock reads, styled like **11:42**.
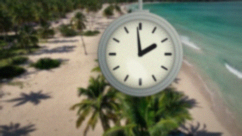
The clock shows **1:59**
